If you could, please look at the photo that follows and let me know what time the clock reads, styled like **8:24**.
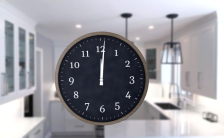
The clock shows **12:01**
